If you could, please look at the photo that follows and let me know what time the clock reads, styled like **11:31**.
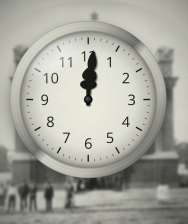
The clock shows **12:01**
